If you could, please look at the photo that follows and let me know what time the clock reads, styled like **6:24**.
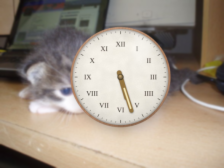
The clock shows **5:27**
